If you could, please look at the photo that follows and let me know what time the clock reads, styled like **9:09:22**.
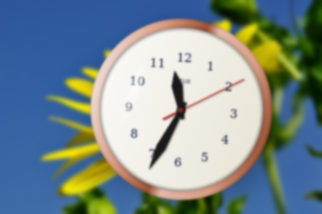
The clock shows **11:34:10**
